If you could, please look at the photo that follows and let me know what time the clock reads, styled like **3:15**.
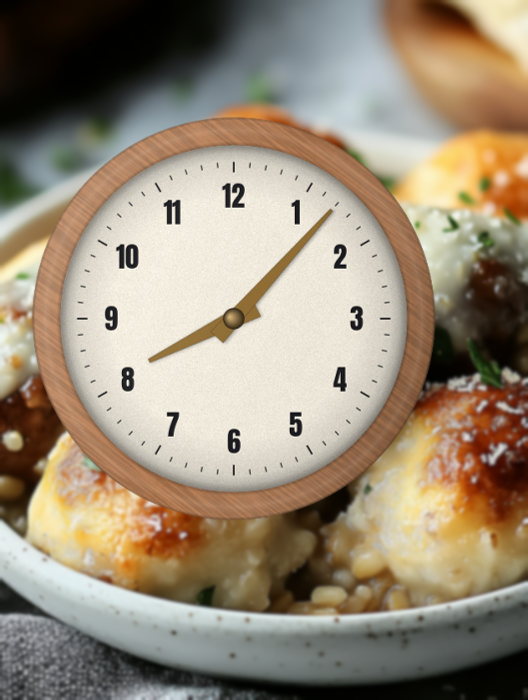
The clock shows **8:07**
